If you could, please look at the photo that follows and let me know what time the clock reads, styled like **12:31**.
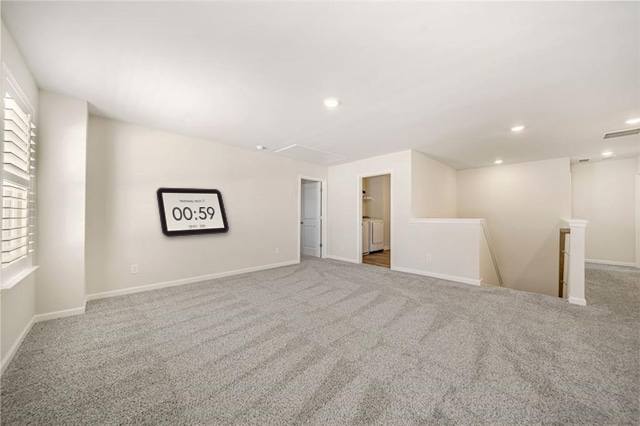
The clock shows **0:59**
